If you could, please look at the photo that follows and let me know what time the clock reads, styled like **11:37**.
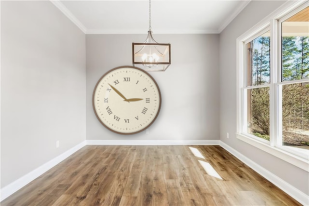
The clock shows **2:52**
